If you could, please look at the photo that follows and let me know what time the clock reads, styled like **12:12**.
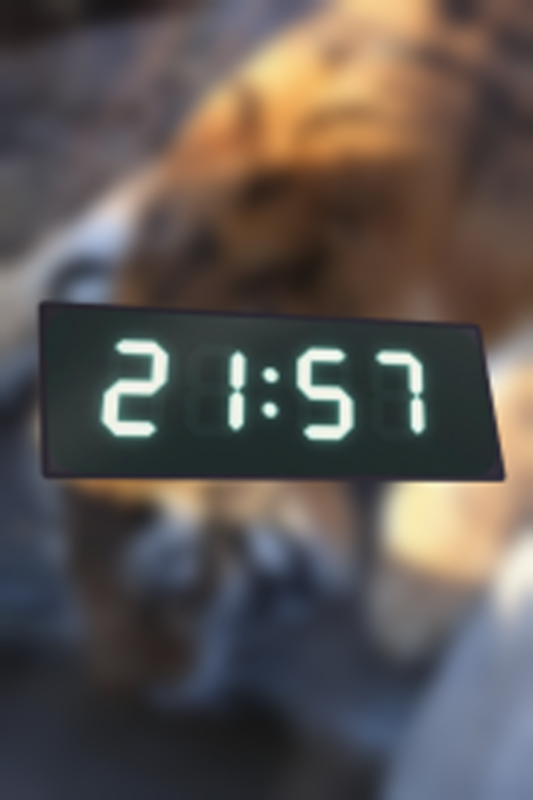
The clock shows **21:57**
